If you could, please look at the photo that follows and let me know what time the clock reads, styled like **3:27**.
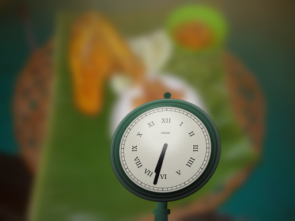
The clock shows **6:32**
